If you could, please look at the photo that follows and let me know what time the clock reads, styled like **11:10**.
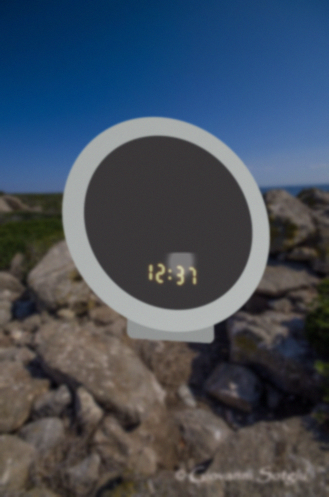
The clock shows **12:37**
